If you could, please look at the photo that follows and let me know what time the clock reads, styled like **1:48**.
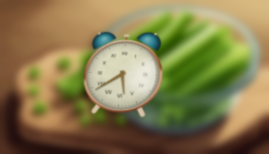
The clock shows **5:39**
